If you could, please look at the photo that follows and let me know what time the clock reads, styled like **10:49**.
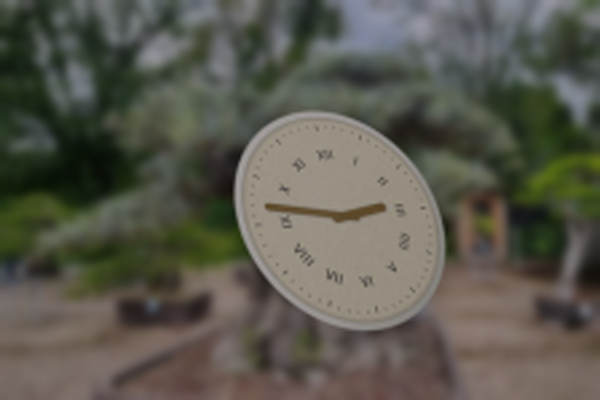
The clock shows **2:47**
